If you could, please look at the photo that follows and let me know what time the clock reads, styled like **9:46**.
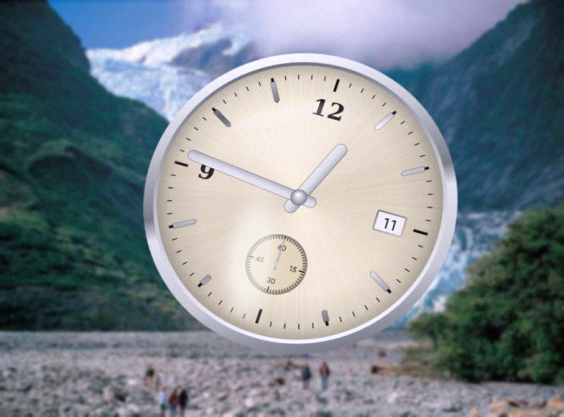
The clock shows **12:46**
